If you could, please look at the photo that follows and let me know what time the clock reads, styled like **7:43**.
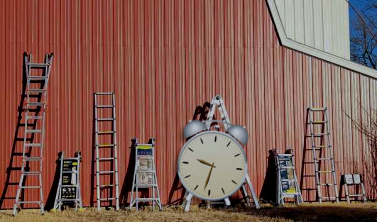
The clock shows **9:32**
